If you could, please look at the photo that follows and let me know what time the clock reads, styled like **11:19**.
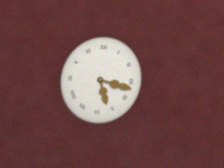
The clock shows **5:17**
